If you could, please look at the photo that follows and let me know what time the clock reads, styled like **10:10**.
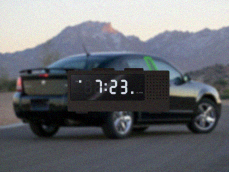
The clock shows **7:23**
